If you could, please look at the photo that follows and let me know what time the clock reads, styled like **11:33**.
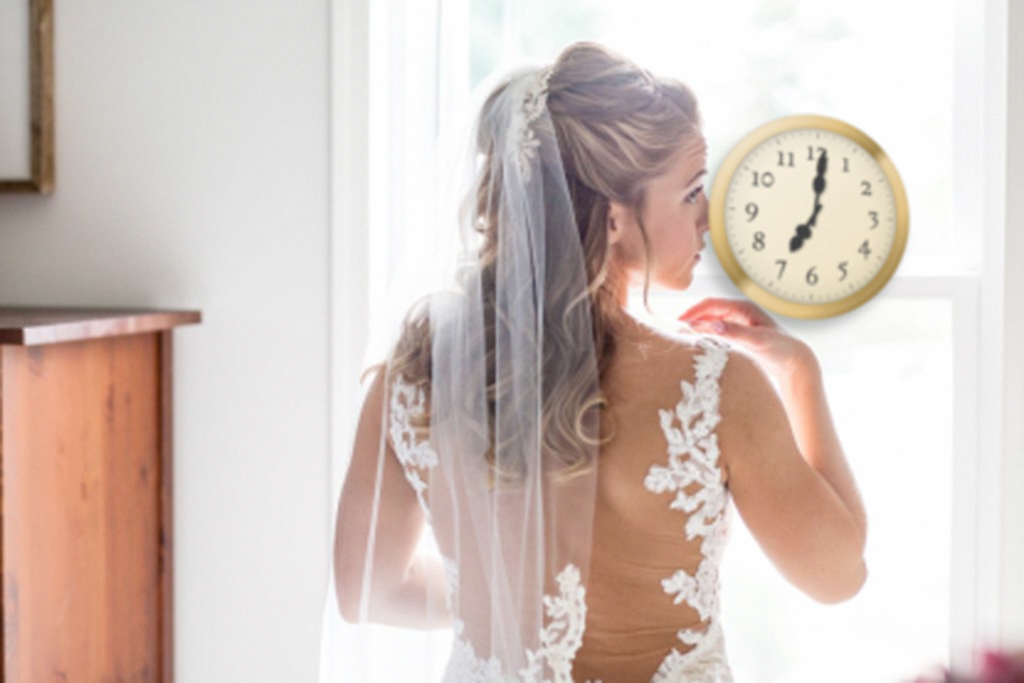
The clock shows **7:01**
